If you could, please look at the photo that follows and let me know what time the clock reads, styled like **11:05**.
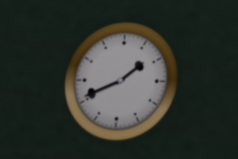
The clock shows **1:41**
